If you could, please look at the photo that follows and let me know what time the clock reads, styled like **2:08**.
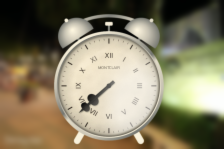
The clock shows **7:38**
